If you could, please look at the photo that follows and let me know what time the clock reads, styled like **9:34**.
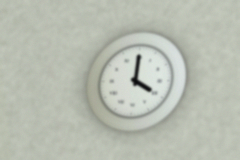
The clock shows **4:00**
